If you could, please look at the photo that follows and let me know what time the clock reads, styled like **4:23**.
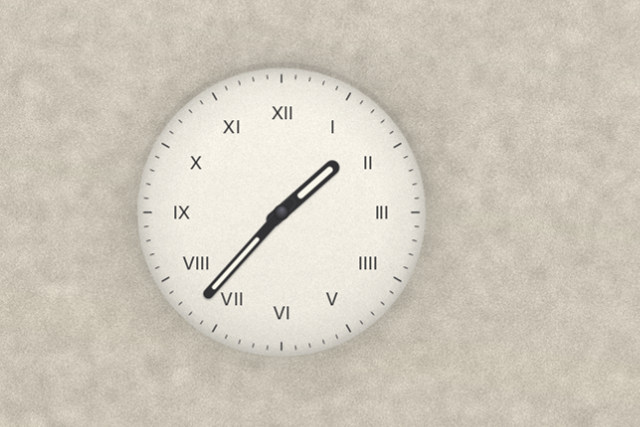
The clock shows **1:37**
